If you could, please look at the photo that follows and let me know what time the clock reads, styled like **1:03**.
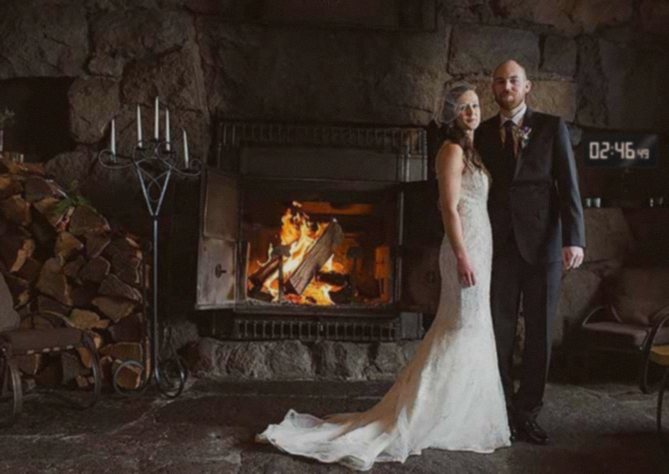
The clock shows **2:46**
